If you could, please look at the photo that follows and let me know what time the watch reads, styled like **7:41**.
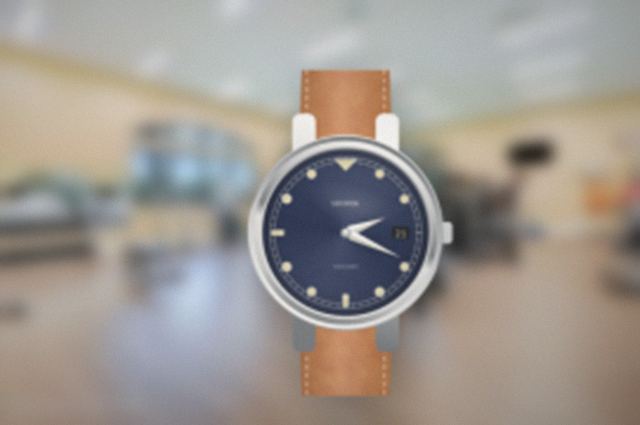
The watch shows **2:19**
